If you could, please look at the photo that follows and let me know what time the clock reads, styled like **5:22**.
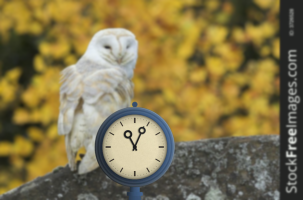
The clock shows **11:04**
